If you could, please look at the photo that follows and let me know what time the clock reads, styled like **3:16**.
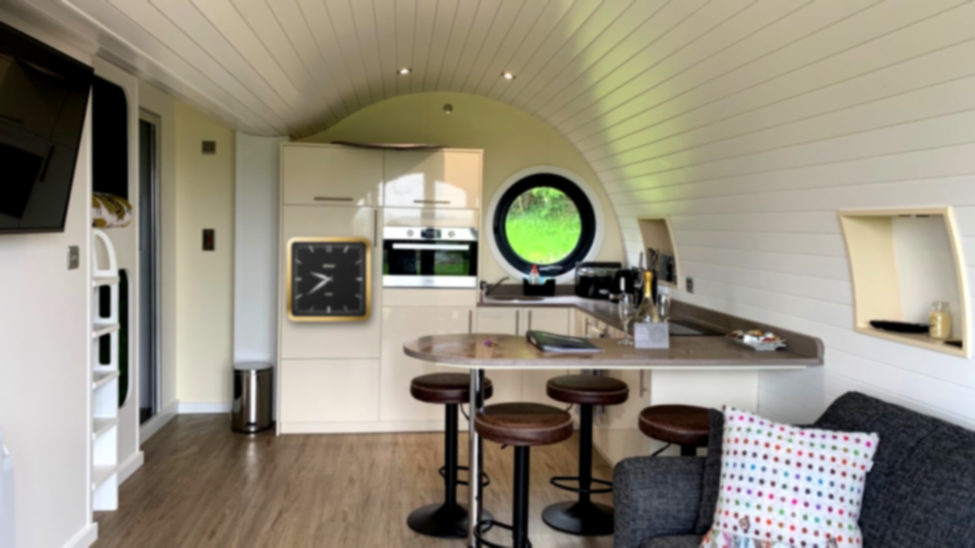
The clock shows **9:39**
